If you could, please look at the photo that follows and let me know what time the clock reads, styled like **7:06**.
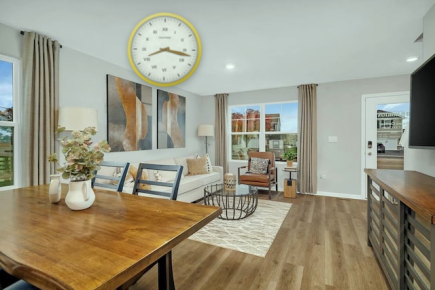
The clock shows **8:17**
